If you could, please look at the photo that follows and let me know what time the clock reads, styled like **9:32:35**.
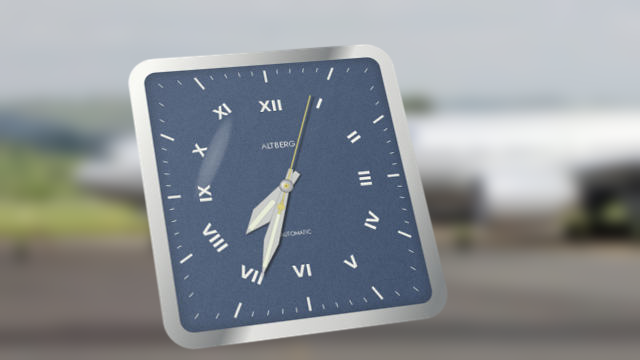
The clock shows **7:34:04**
